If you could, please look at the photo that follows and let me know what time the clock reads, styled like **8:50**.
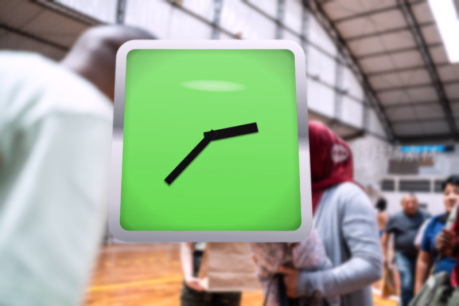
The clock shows **2:37**
